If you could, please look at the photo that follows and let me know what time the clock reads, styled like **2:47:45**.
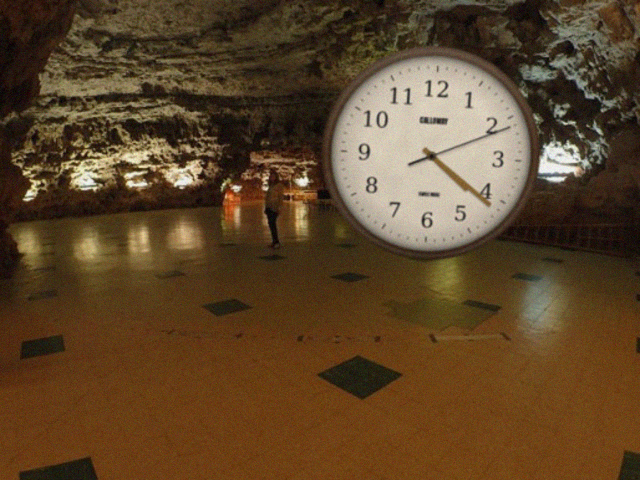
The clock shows **4:21:11**
